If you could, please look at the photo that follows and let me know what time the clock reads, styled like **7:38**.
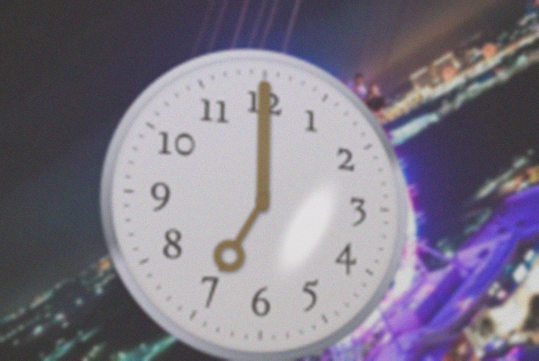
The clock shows **7:00**
